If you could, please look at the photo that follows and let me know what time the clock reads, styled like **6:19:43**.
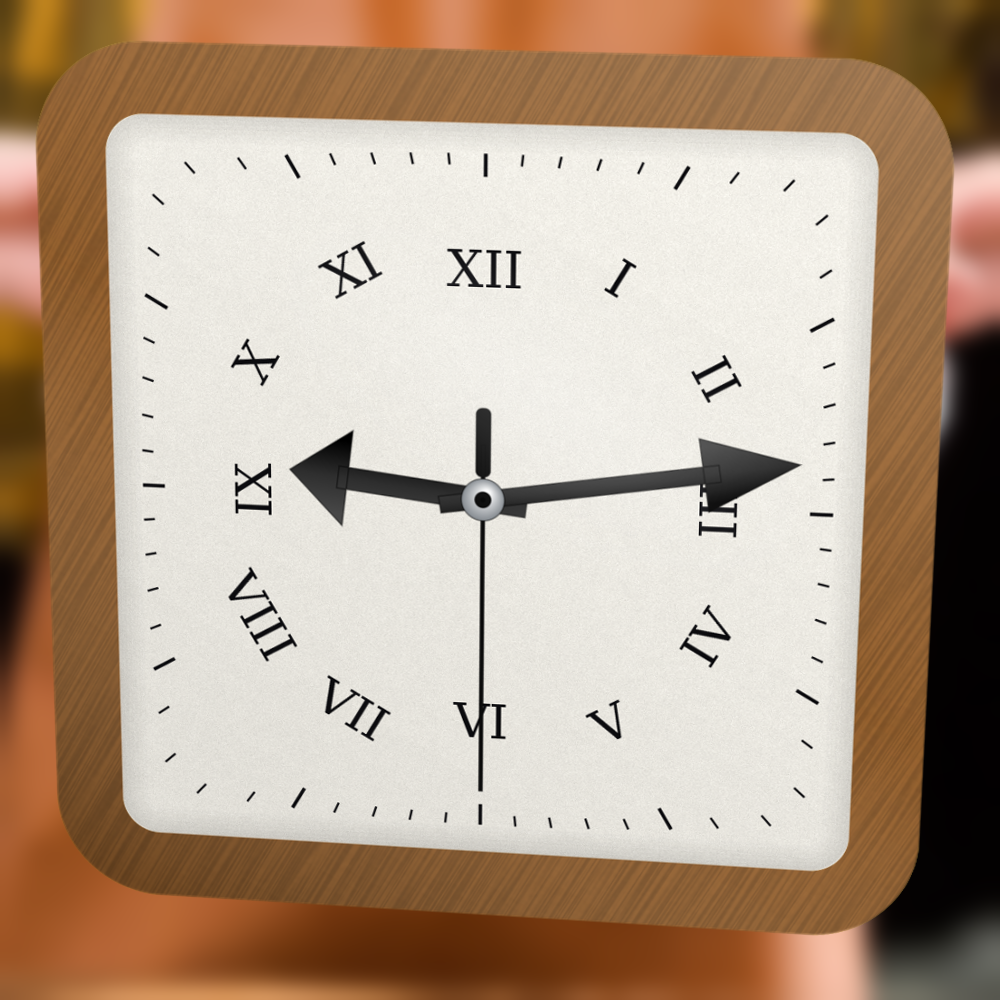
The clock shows **9:13:30**
